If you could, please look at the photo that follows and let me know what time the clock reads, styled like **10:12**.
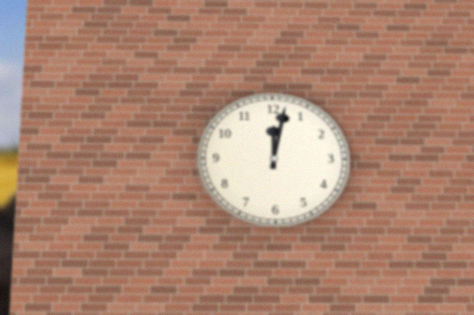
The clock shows **12:02**
